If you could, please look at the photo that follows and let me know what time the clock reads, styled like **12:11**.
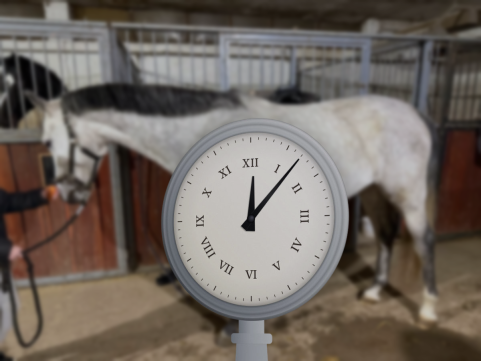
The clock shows **12:07**
